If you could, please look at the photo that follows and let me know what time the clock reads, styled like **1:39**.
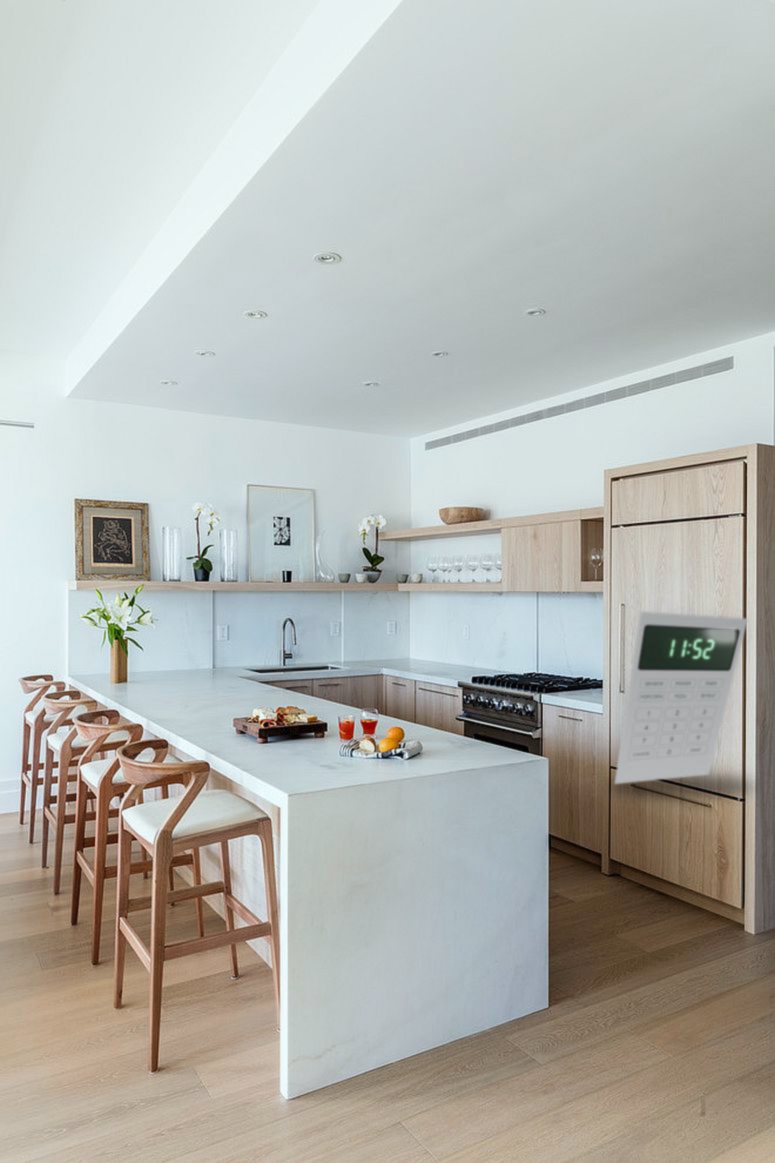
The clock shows **11:52**
